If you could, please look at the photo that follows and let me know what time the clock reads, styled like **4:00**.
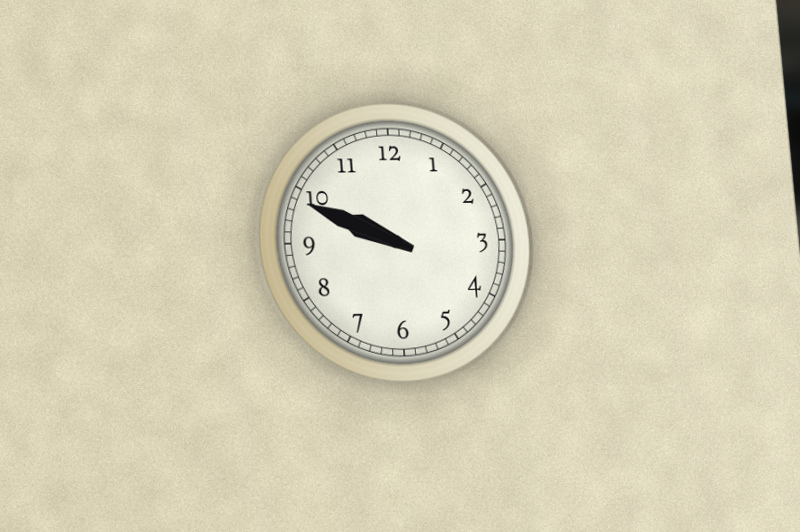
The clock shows **9:49**
